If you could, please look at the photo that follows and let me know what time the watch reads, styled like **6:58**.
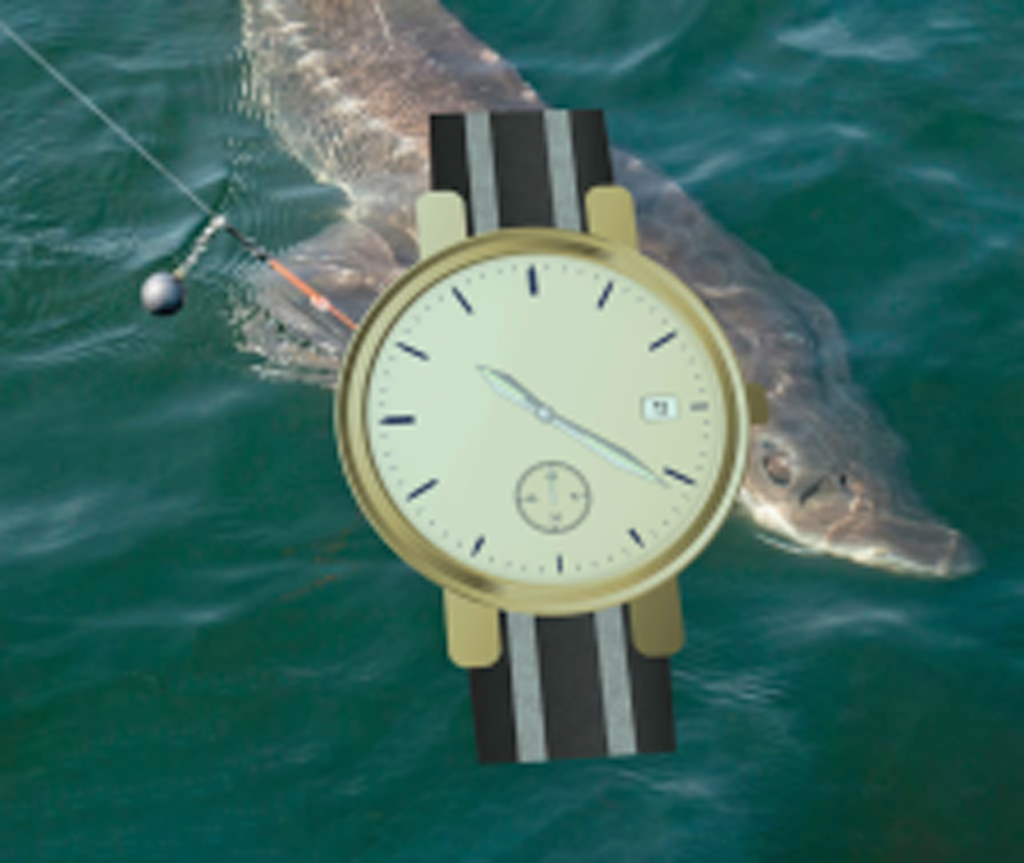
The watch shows **10:21**
